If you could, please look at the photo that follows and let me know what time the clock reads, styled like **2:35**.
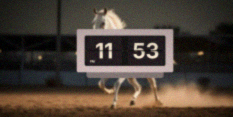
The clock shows **11:53**
